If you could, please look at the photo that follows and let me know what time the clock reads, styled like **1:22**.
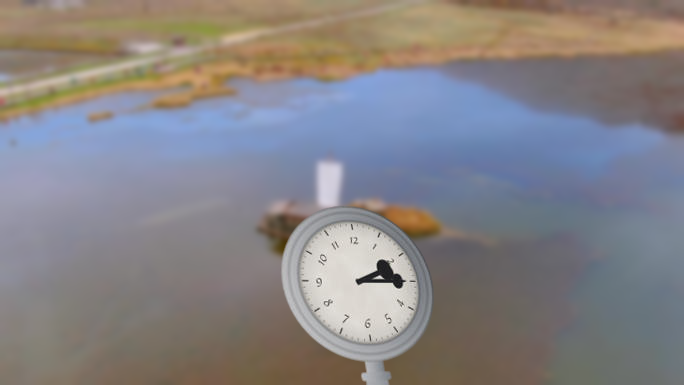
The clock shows **2:15**
